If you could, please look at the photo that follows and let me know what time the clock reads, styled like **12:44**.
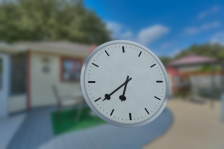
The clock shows **6:39**
